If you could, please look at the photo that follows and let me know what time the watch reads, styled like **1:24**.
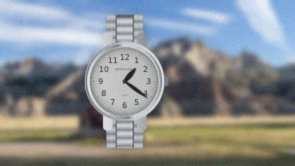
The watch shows **1:21**
